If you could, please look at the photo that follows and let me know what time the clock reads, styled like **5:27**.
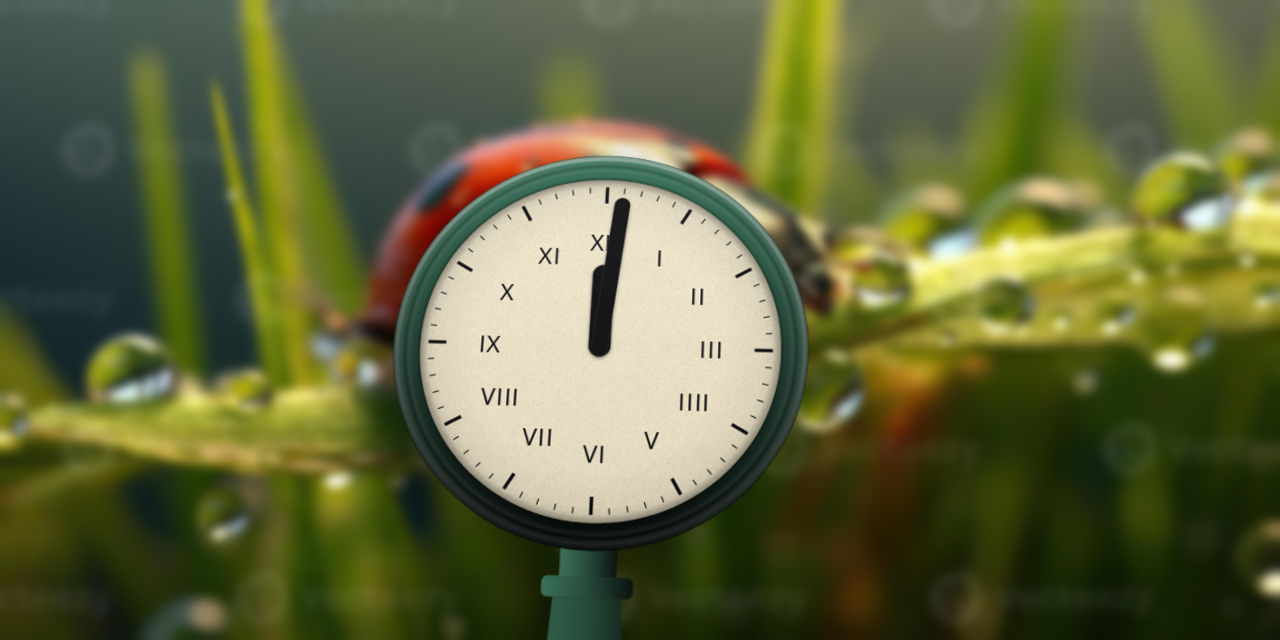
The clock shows **12:01**
